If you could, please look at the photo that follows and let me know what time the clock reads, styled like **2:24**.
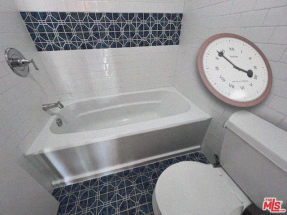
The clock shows **3:53**
